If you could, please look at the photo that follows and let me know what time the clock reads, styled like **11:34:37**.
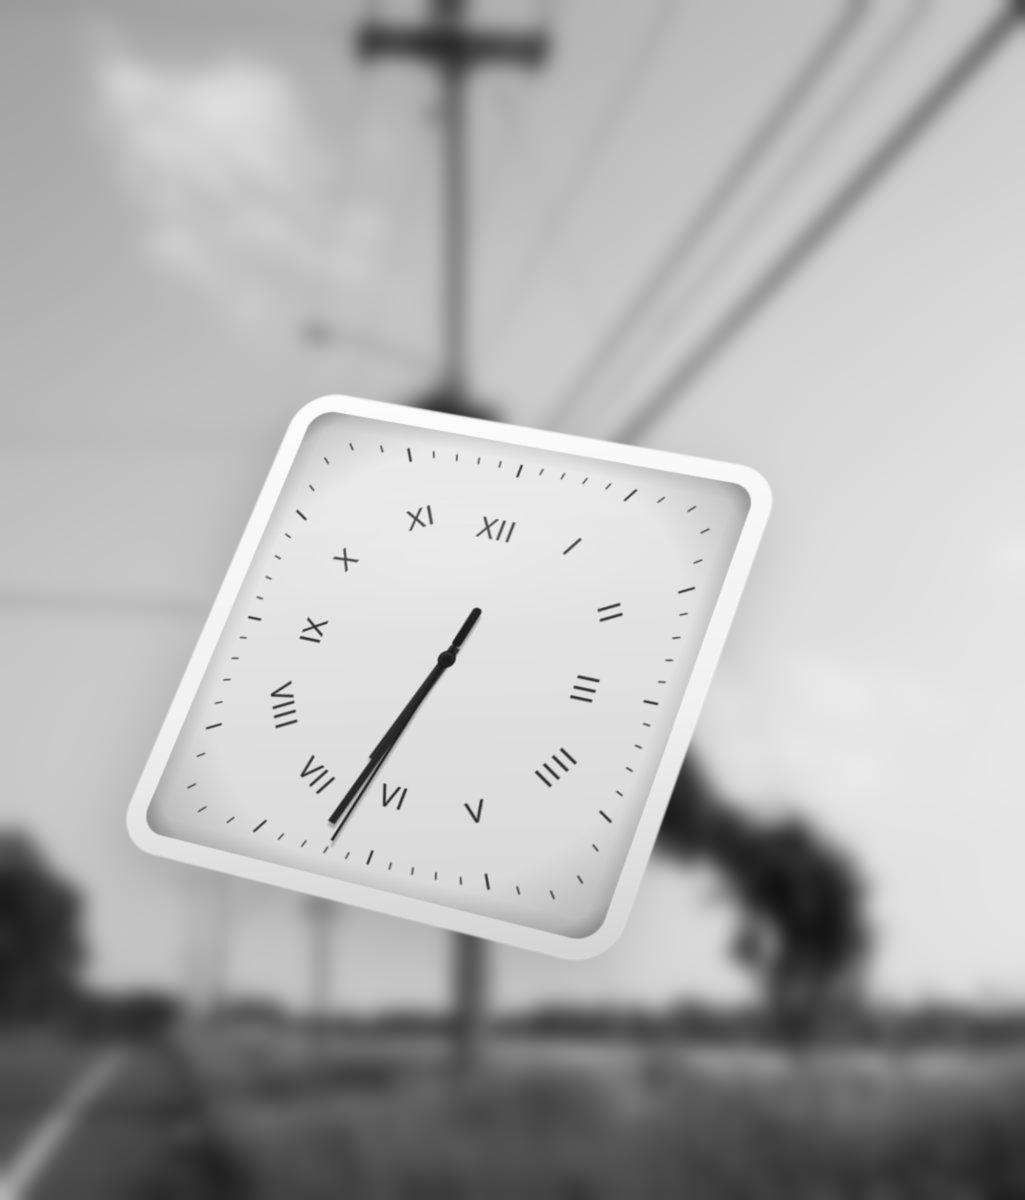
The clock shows **6:32:32**
